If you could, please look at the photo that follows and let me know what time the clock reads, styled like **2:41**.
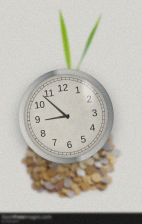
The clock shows **8:53**
